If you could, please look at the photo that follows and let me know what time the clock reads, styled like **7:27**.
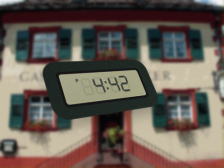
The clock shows **4:42**
